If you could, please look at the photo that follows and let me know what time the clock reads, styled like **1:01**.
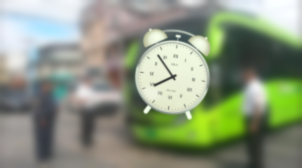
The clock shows **7:53**
